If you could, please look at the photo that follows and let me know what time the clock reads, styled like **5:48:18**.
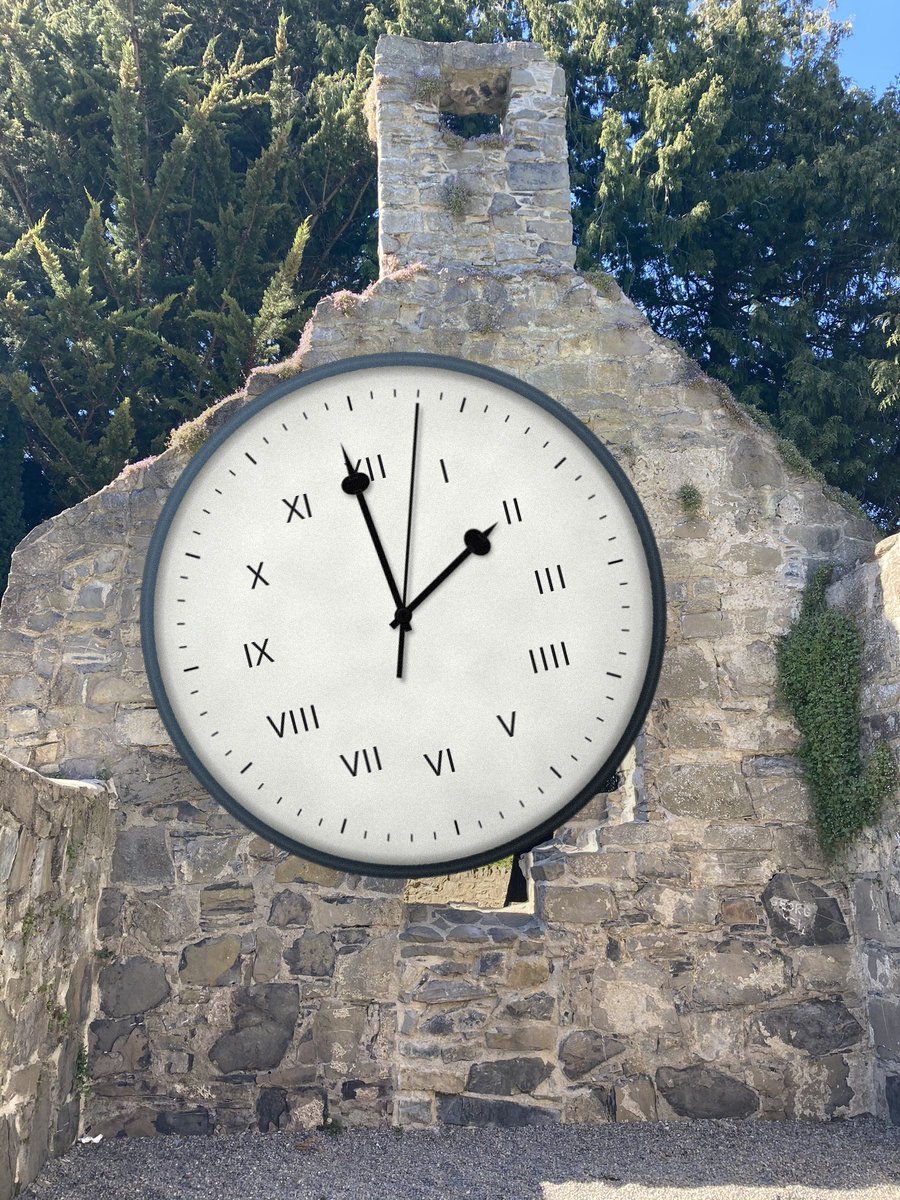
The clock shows **1:59:03**
